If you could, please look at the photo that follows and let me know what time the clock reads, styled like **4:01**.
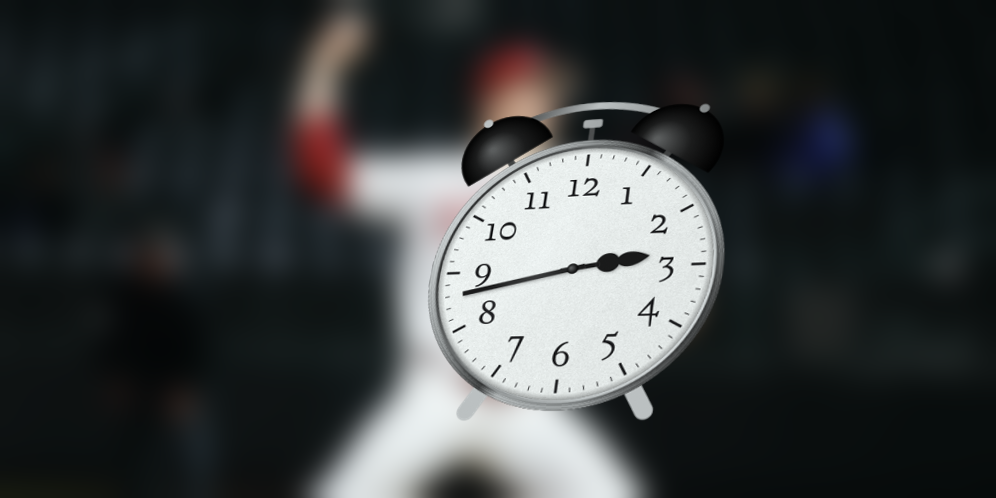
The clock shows **2:43**
